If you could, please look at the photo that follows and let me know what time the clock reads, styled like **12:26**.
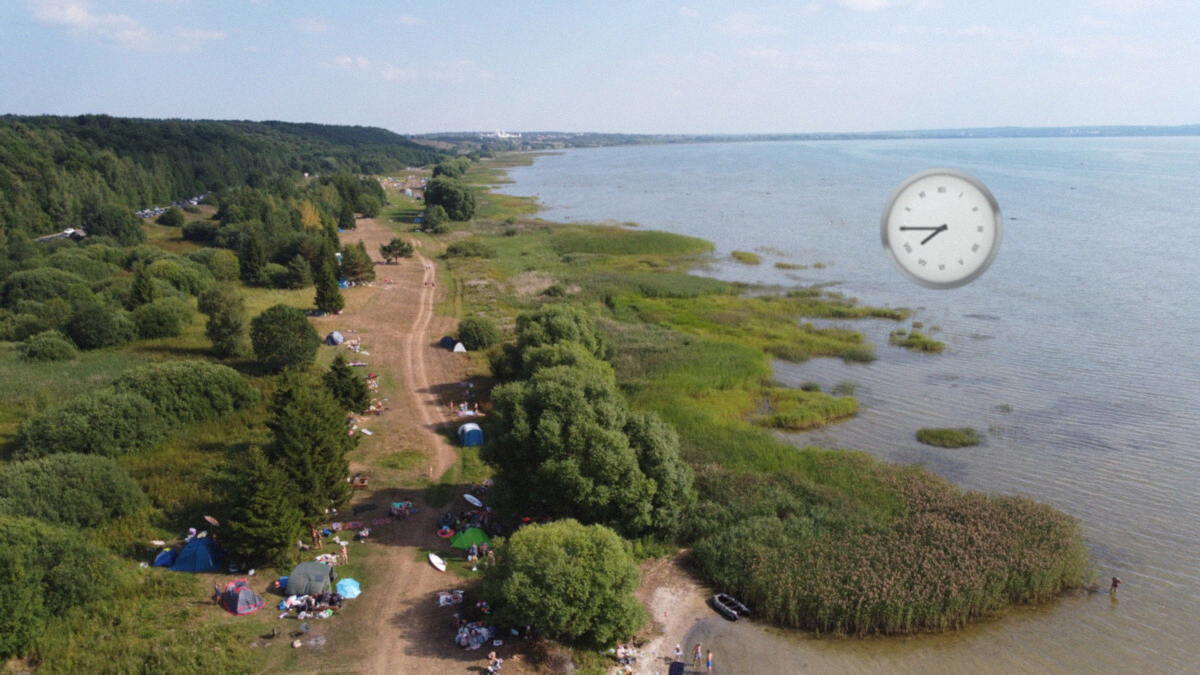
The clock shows **7:45**
